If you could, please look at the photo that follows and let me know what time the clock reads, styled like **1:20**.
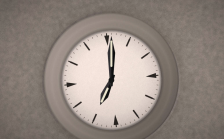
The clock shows **7:01**
